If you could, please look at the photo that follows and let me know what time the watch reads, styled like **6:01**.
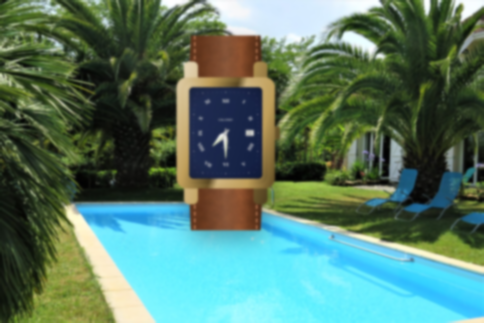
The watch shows **7:30**
